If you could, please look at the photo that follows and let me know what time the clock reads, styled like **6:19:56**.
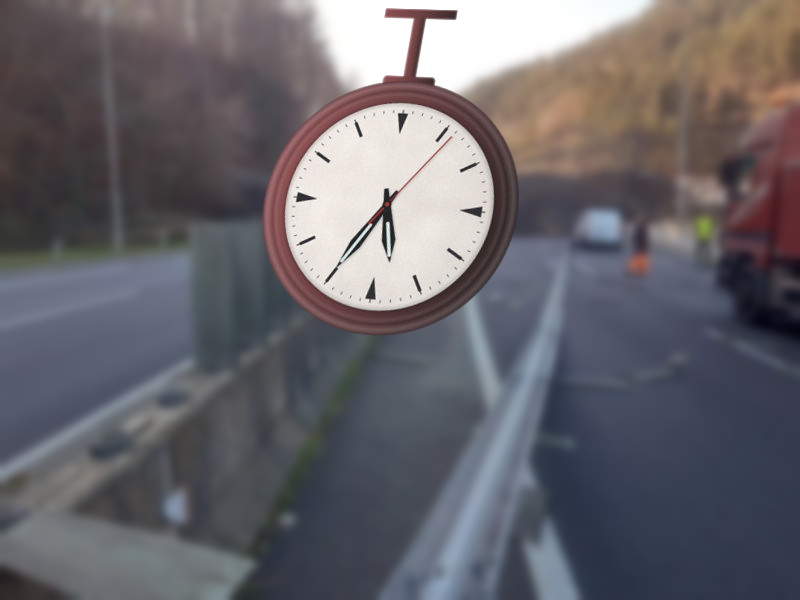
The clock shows **5:35:06**
